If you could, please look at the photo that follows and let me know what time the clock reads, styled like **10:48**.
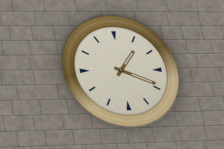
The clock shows **1:19**
